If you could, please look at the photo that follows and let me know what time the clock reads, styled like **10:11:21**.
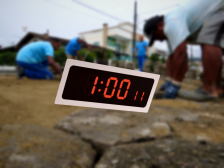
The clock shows **1:00:11**
